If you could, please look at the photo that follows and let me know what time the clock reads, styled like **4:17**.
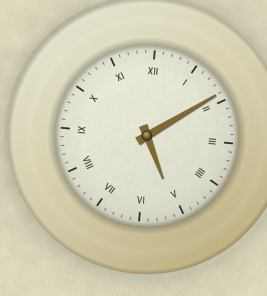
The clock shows **5:09**
